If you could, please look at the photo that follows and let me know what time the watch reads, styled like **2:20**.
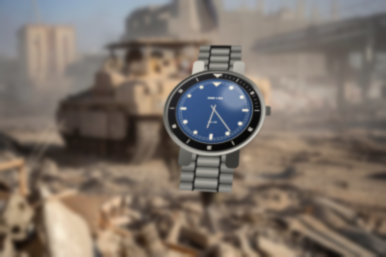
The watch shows **6:24**
